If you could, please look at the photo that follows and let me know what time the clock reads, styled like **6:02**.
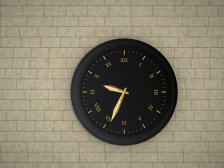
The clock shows **9:34**
